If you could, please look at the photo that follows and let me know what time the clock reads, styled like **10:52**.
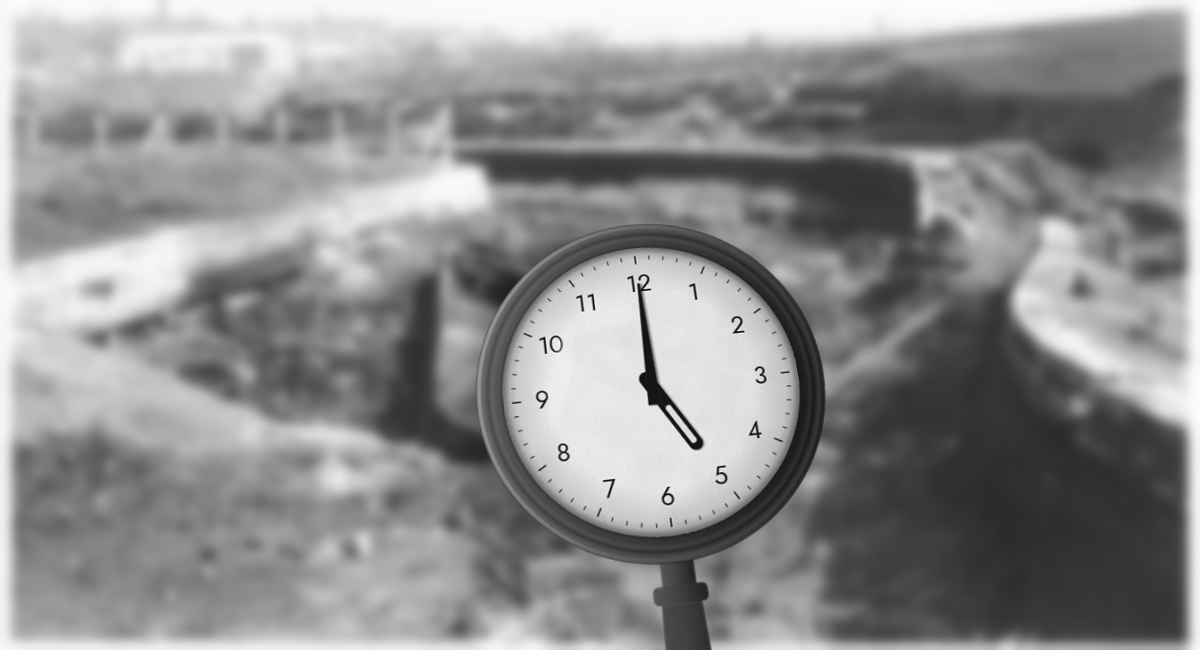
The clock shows **5:00**
